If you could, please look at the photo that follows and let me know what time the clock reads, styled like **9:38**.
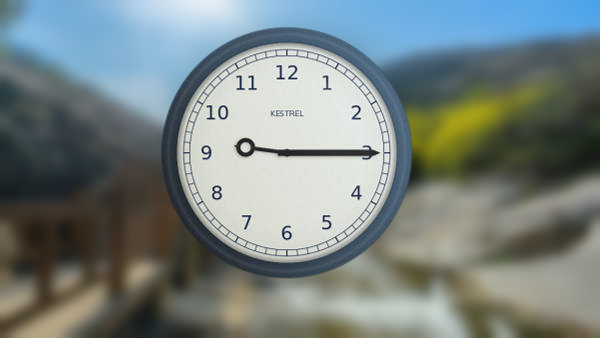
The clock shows **9:15**
